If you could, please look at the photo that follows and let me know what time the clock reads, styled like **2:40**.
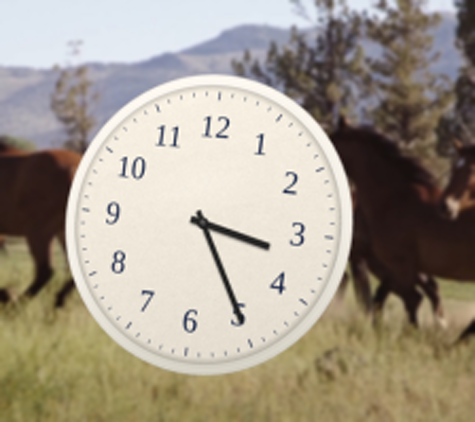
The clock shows **3:25**
